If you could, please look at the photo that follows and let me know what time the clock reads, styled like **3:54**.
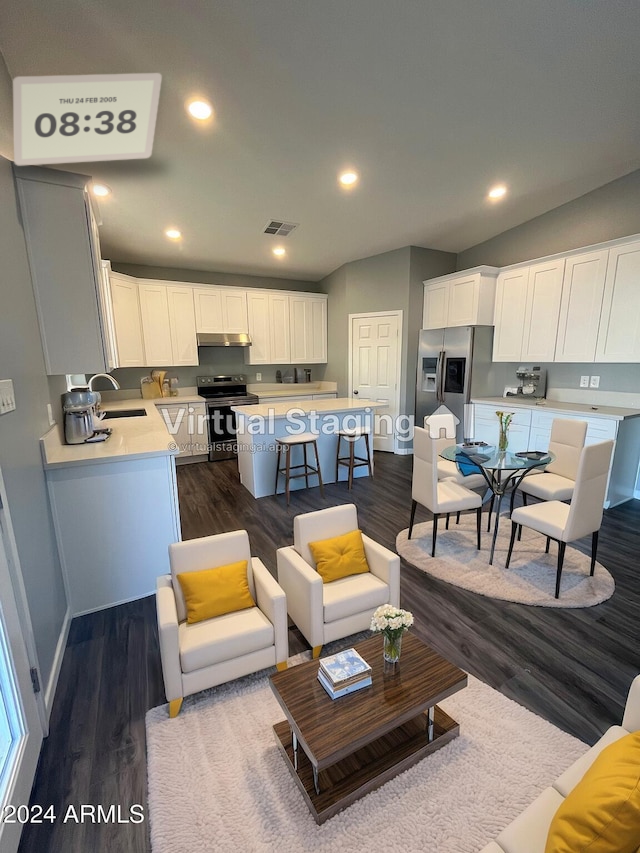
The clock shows **8:38**
